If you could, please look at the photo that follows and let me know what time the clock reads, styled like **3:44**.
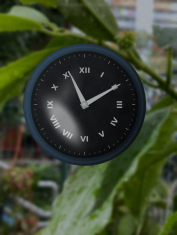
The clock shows **11:10**
